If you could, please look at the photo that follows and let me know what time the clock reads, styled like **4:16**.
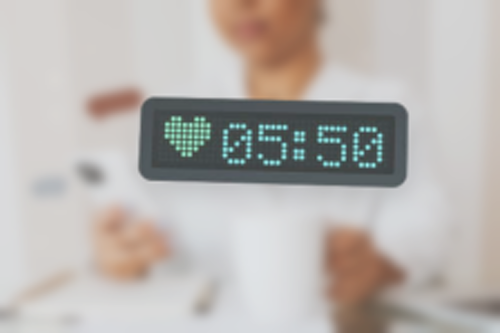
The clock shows **5:50**
